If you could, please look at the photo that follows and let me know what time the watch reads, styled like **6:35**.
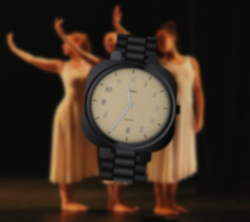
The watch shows **11:35**
